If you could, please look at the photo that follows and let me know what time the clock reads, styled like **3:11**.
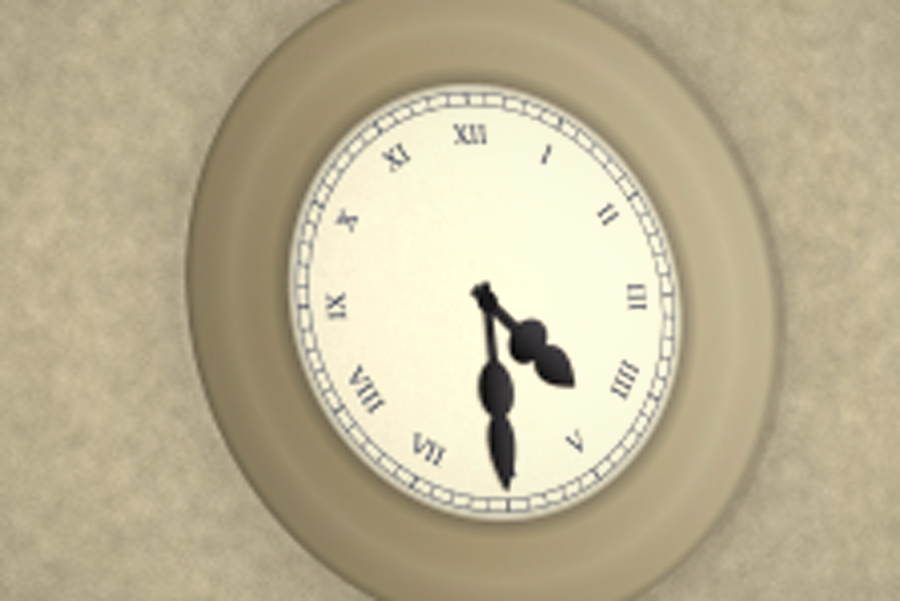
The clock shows **4:30**
